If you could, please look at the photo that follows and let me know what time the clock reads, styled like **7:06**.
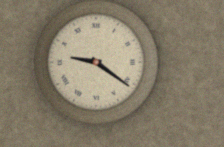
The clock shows **9:21**
